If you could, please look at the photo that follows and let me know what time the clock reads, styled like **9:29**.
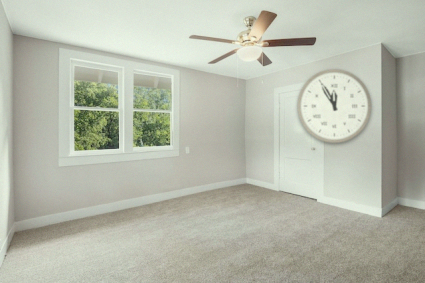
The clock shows **11:55**
